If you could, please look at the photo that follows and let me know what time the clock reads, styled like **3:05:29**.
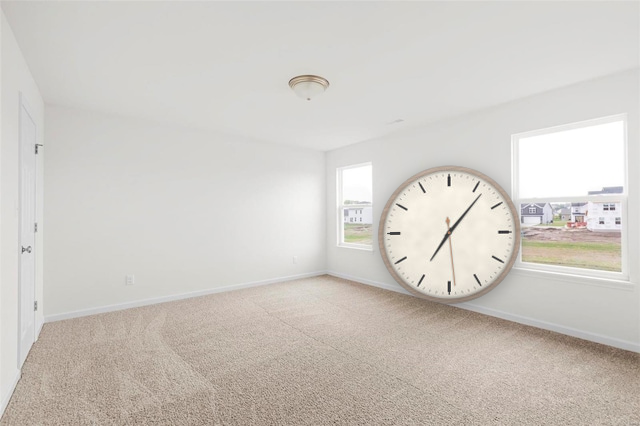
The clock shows **7:06:29**
